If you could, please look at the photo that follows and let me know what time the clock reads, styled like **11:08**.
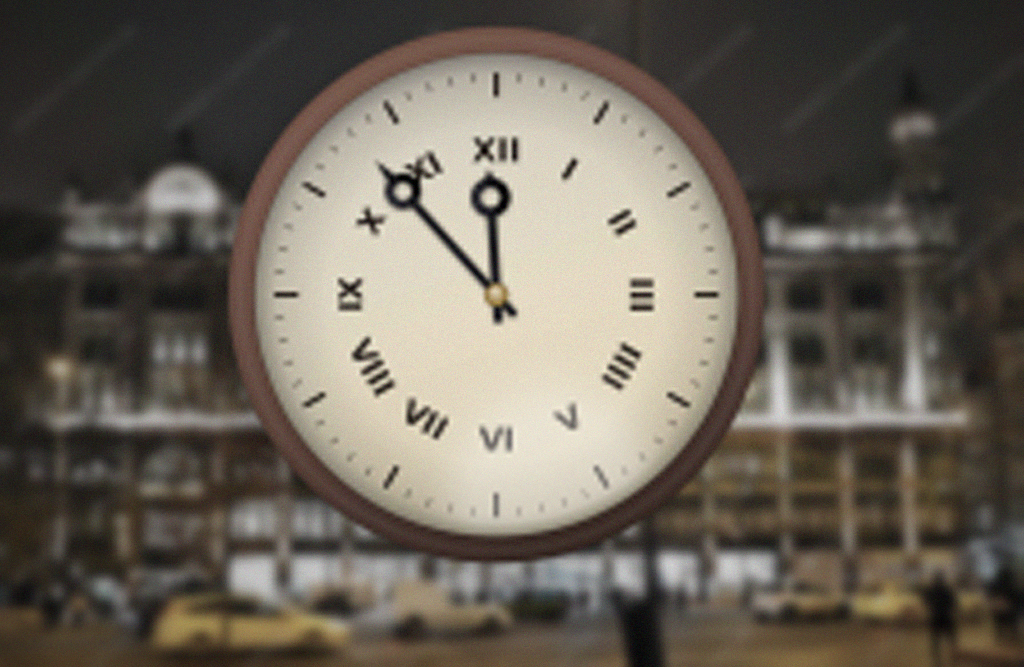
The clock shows **11:53**
